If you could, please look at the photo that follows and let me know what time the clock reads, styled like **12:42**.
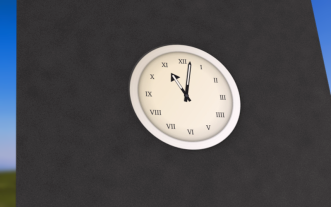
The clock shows **11:02**
